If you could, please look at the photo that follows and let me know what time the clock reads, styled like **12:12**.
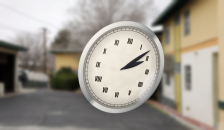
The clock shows **2:08**
